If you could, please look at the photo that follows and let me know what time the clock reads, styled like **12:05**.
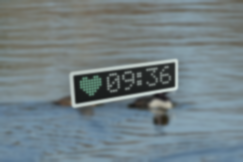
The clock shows **9:36**
